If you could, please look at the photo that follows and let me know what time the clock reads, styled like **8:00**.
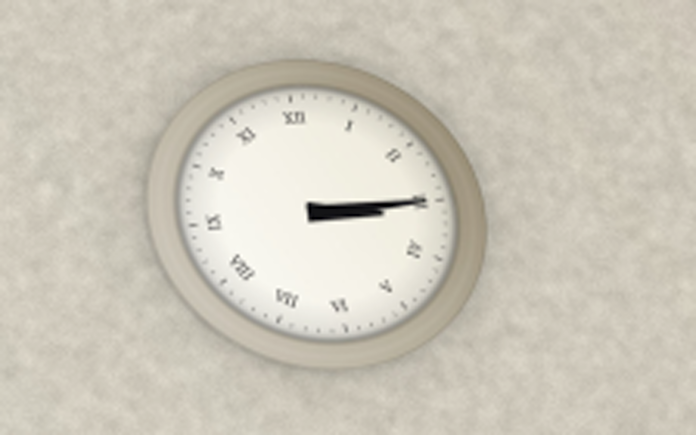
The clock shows **3:15**
